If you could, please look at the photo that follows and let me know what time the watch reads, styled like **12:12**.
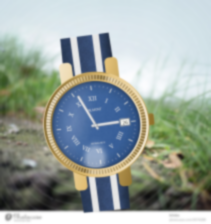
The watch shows **2:56**
